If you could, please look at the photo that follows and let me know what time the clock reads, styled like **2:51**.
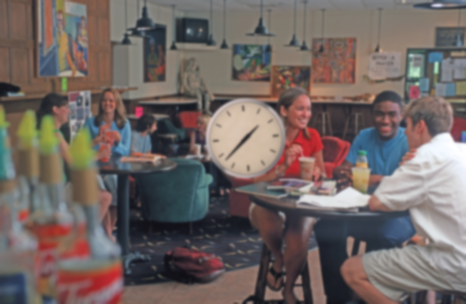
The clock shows **1:38**
